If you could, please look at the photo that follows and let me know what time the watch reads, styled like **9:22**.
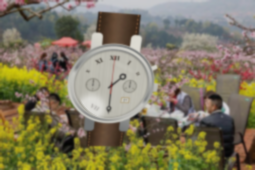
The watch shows **1:30**
